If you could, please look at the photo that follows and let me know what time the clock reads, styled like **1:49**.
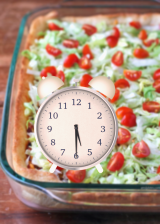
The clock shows **5:30**
